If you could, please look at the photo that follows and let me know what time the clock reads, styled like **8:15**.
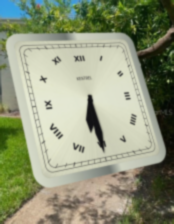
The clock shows **6:30**
